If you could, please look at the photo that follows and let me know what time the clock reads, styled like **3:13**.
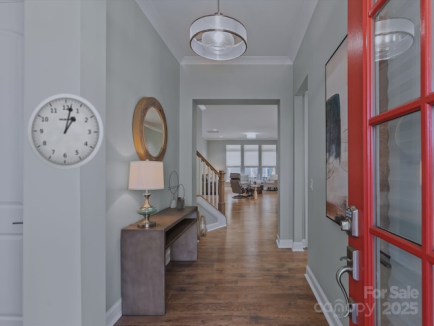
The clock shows **1:02**
